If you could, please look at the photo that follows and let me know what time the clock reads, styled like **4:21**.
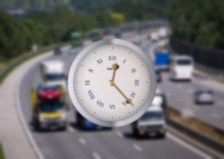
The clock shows **12:23**
